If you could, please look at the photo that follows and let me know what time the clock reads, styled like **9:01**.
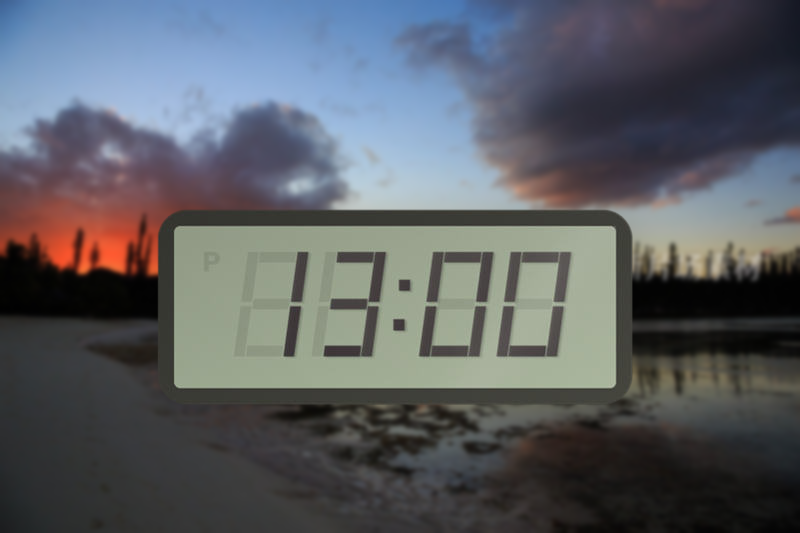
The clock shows **13:00**
